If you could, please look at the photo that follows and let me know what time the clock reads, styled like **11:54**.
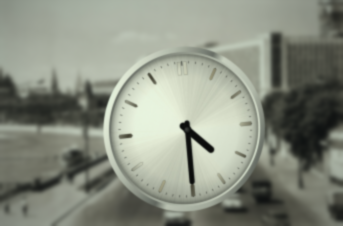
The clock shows **4:30**
